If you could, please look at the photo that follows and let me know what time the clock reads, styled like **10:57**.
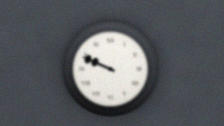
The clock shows **9:49**
